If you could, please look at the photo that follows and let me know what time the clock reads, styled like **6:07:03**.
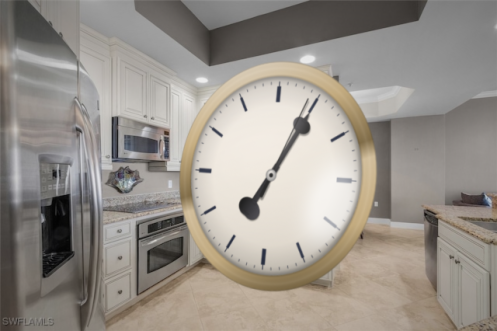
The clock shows **7:05:04**
